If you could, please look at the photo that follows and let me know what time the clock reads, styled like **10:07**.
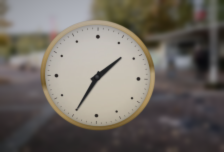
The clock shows **1:35**
